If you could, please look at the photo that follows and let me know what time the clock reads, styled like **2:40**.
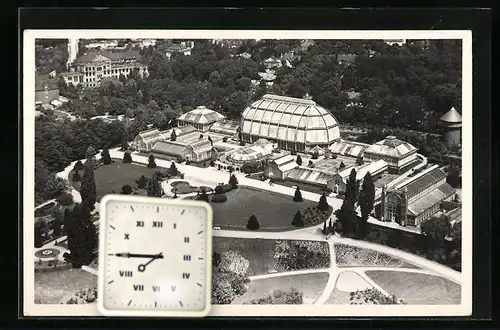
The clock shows **7:45**
